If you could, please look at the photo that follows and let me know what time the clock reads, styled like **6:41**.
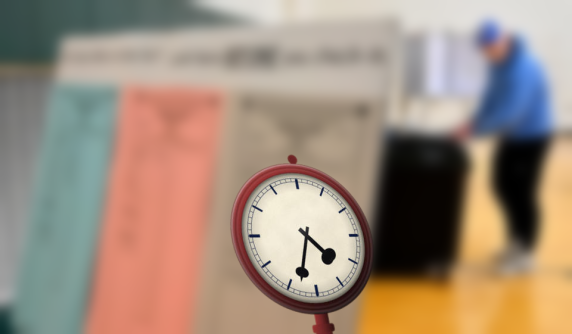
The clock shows **4:33**
